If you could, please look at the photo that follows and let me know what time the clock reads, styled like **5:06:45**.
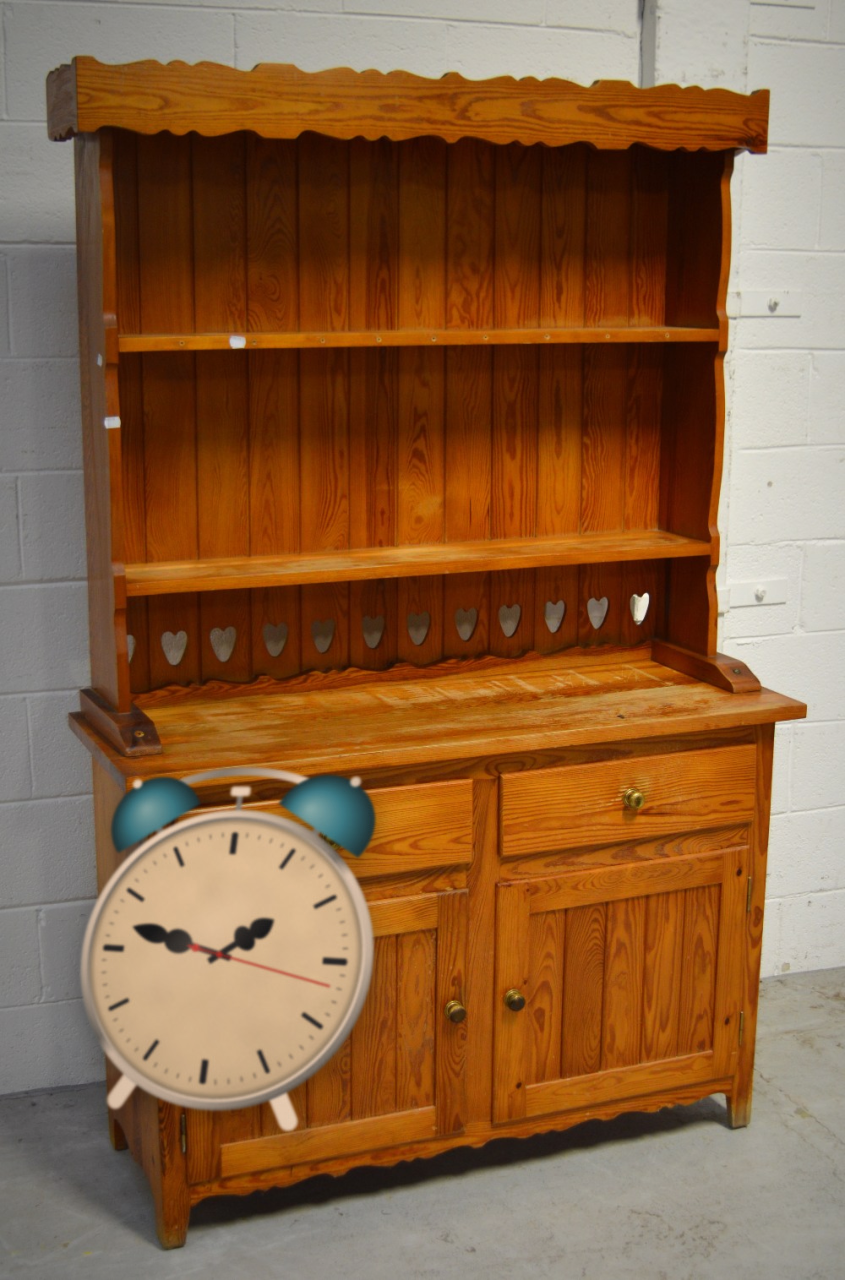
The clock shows **1:47:17**
